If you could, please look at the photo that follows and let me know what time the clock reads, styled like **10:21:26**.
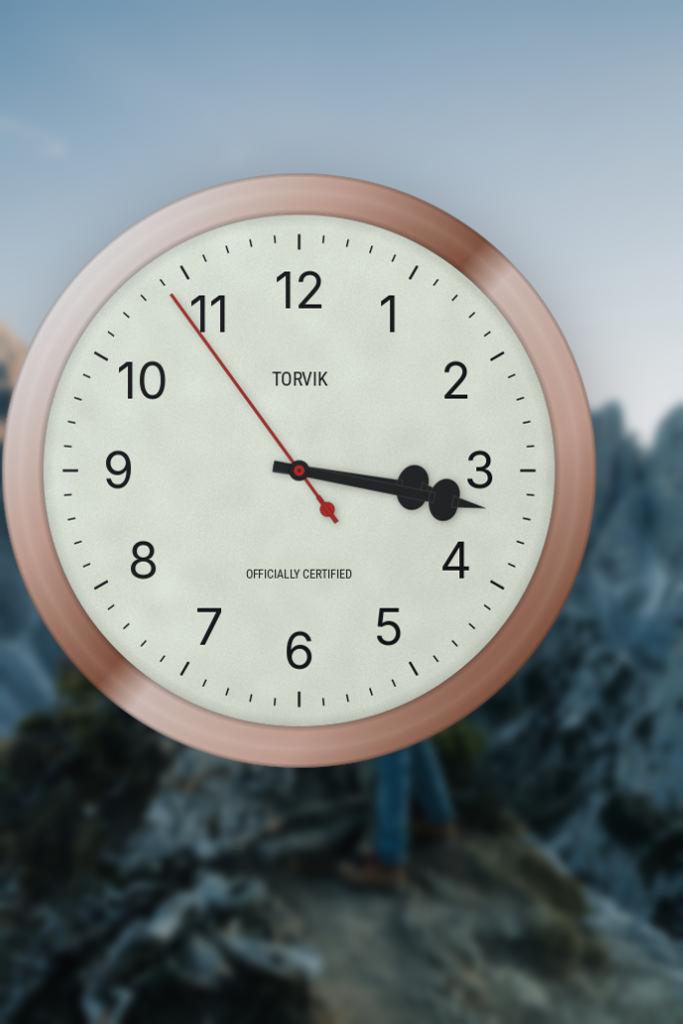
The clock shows **3:16:54**
